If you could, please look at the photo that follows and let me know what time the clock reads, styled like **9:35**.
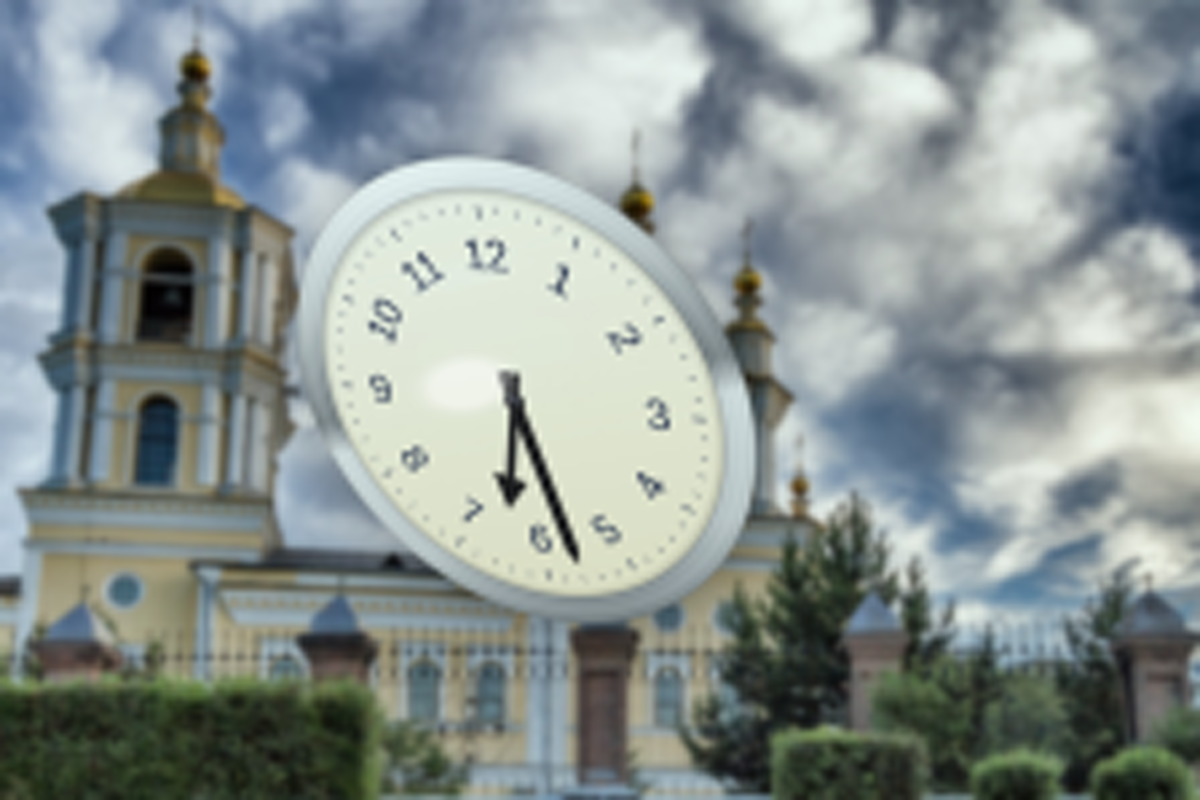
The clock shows **6:28**
